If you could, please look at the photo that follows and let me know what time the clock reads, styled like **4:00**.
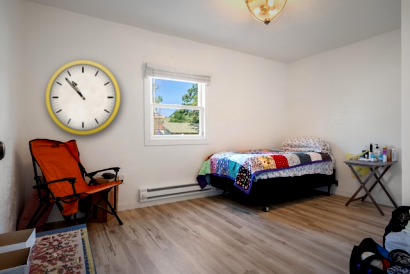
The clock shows **10:53**
